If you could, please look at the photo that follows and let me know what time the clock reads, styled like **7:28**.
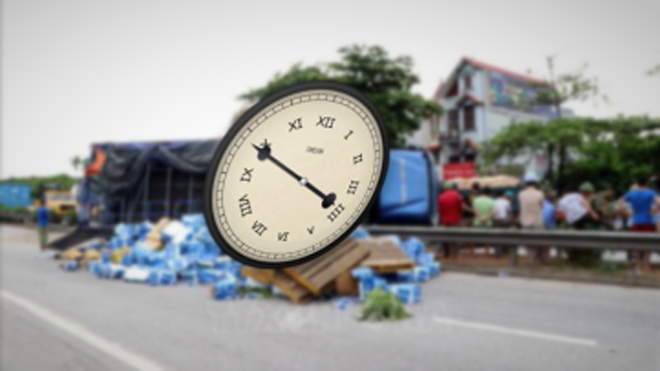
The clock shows **3:49**
